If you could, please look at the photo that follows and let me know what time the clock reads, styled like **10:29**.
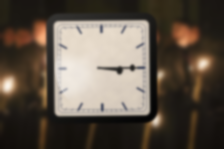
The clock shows **3:15**
